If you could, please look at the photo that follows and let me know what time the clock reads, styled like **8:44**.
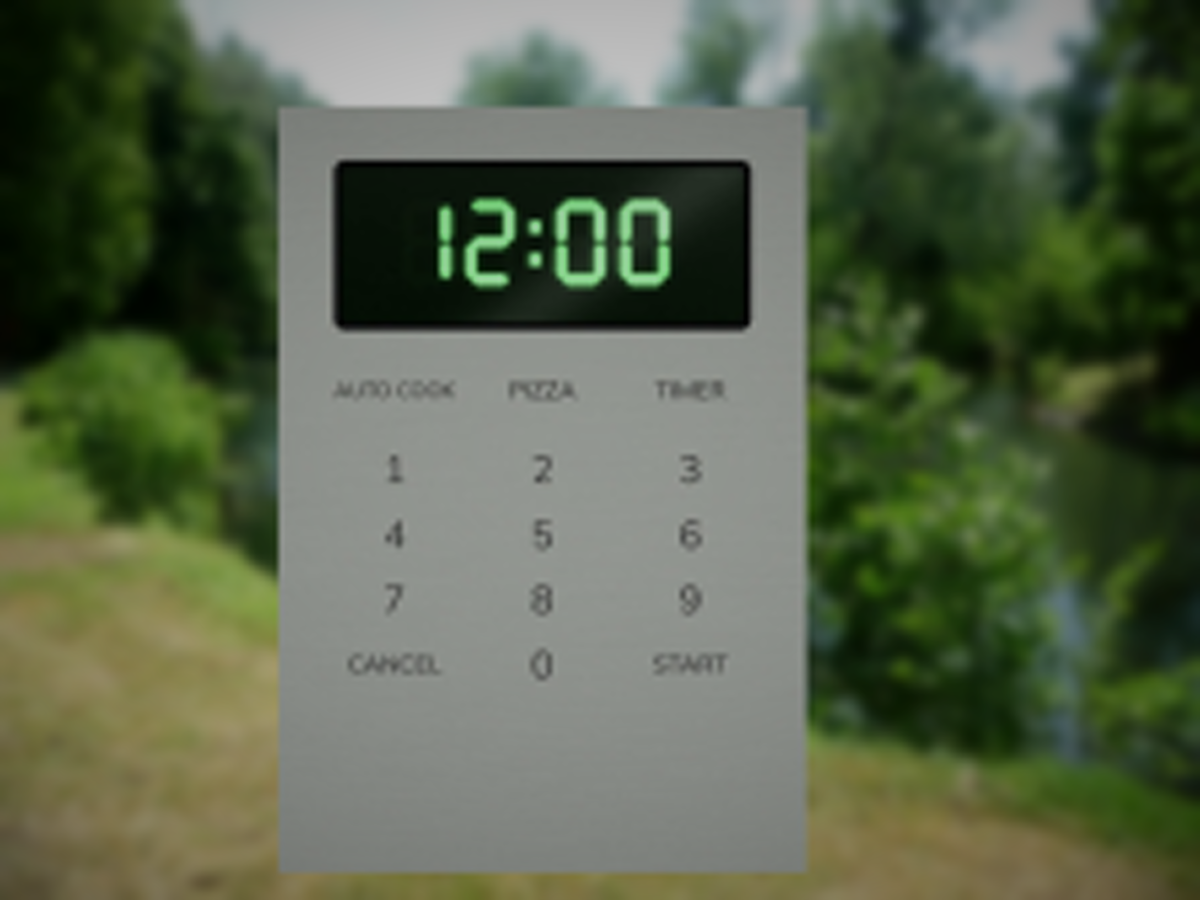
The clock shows **12:00**
